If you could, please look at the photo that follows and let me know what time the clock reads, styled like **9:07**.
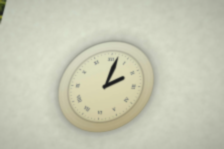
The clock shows **2:02**
